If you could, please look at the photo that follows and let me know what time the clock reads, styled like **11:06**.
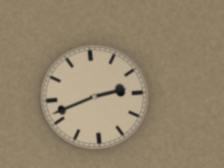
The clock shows **2:42**
